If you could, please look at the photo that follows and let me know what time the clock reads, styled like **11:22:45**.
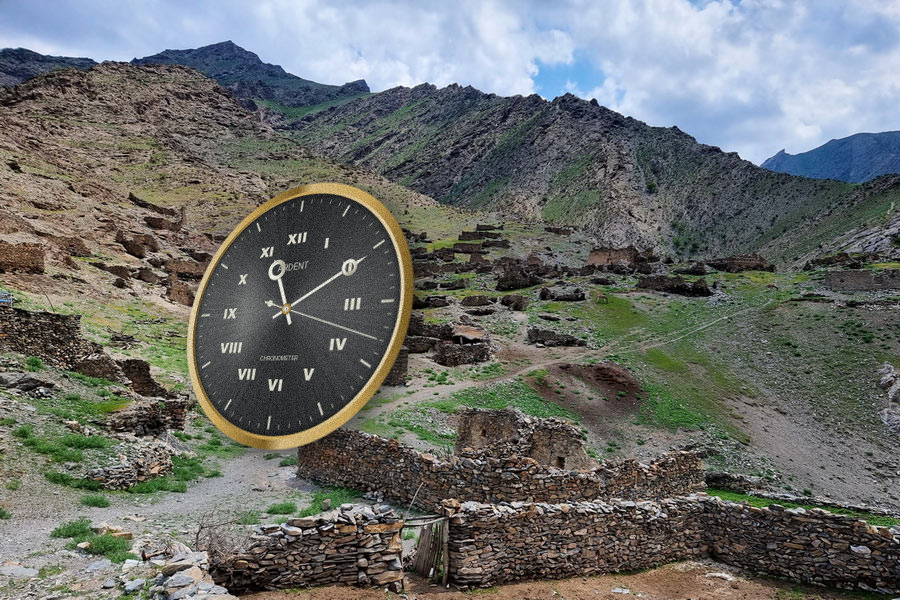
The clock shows **11:10:18**
